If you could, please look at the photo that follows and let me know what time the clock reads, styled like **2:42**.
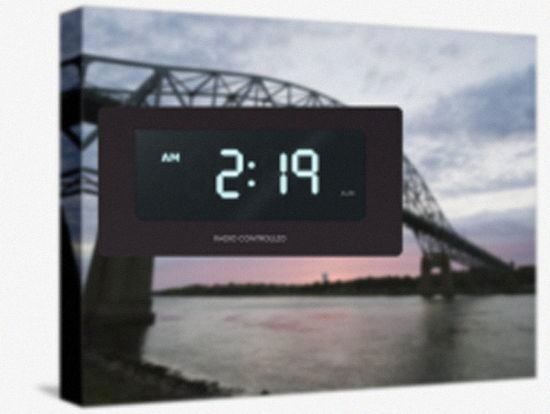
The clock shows **2:19**
